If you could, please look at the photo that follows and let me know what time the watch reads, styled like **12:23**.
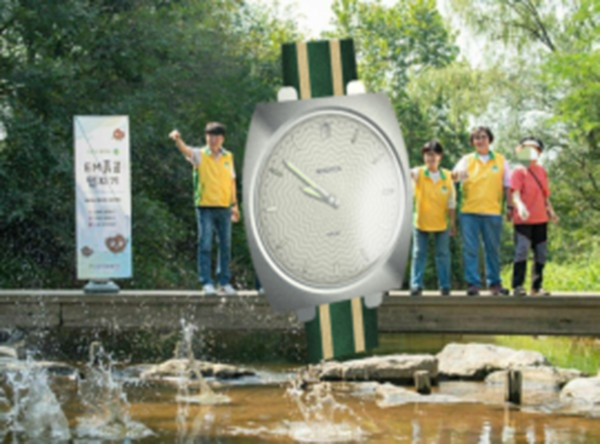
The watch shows **9:52**
